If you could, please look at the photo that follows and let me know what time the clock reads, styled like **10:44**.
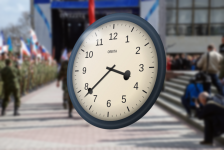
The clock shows **3:38**
